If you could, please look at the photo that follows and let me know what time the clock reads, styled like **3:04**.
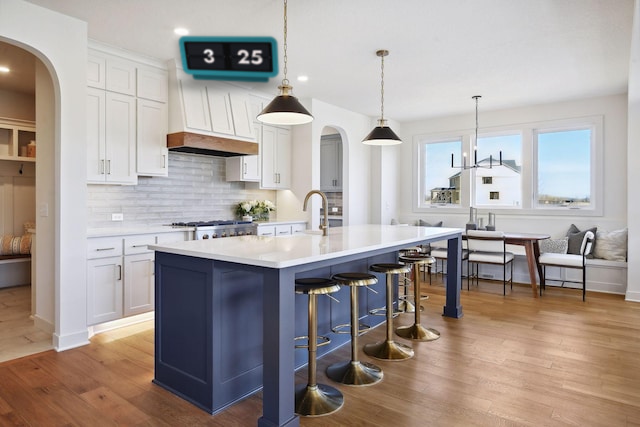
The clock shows **3:25**
